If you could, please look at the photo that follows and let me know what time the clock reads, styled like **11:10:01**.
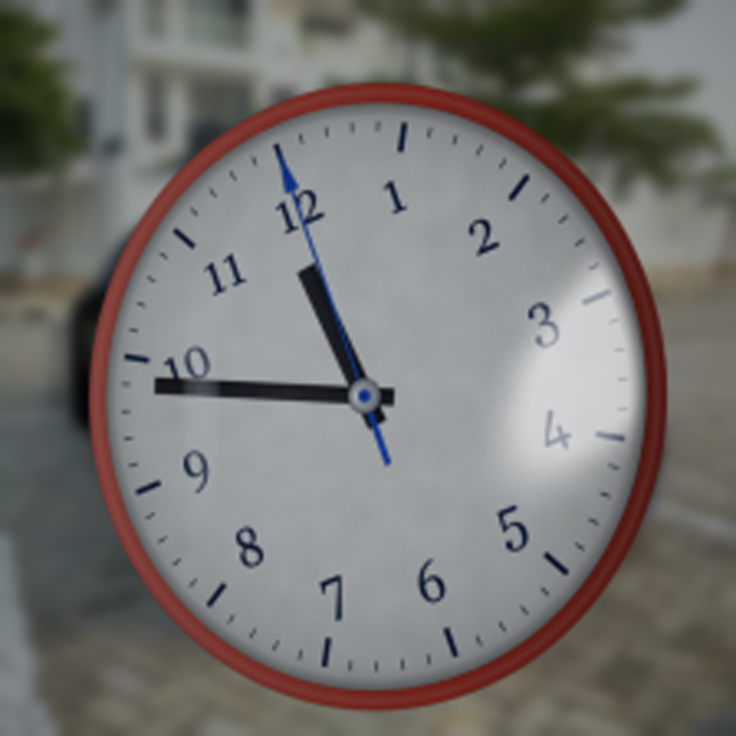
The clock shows **11:49:00**
